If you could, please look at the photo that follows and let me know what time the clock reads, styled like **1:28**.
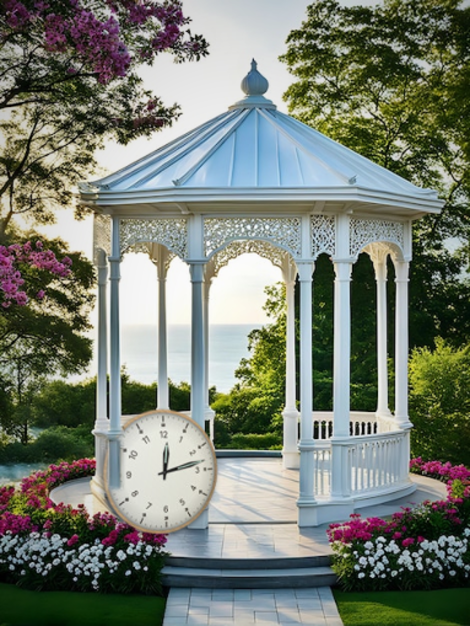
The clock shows **12:13**
